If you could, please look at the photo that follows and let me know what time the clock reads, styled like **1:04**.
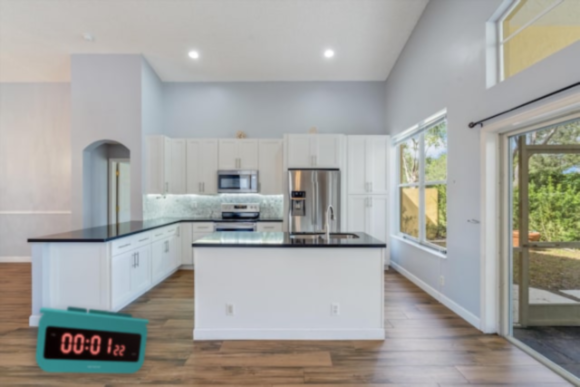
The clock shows **0:01**
